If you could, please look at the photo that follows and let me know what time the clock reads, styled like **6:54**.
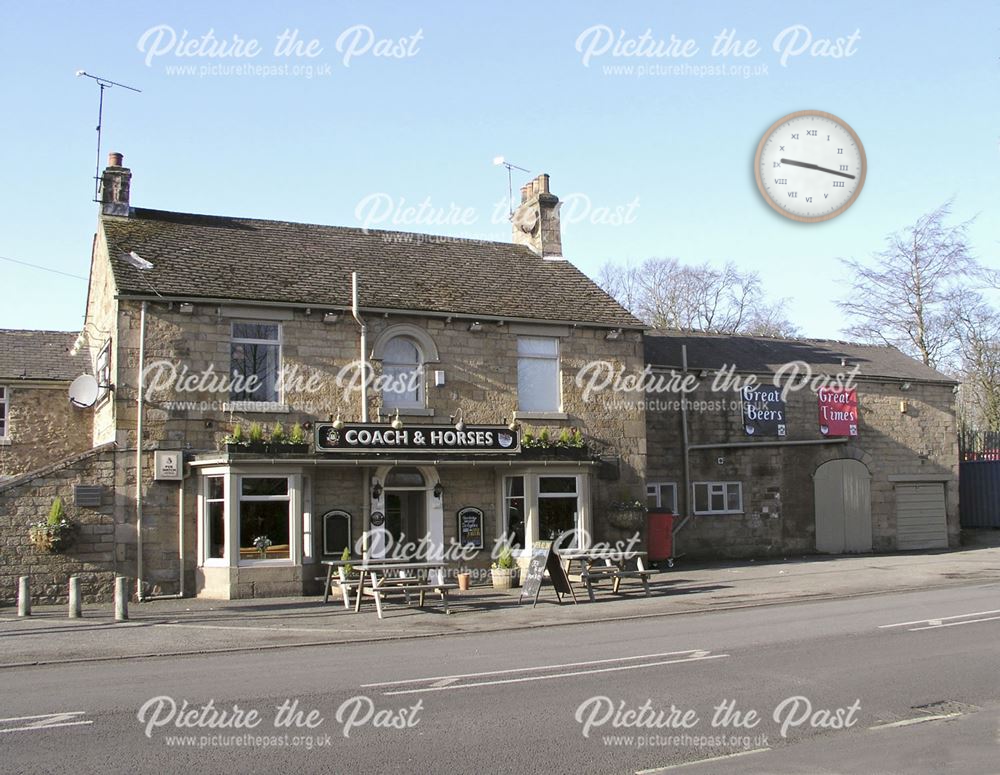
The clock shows **9:17**
